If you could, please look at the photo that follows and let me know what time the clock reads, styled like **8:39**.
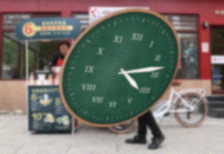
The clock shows **4:13**
